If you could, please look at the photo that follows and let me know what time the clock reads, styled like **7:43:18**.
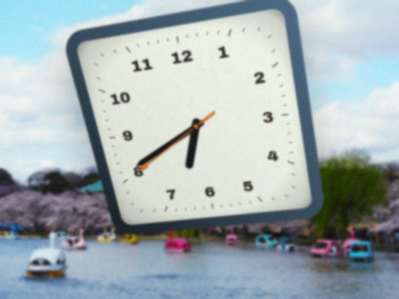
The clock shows **6:40:40**
